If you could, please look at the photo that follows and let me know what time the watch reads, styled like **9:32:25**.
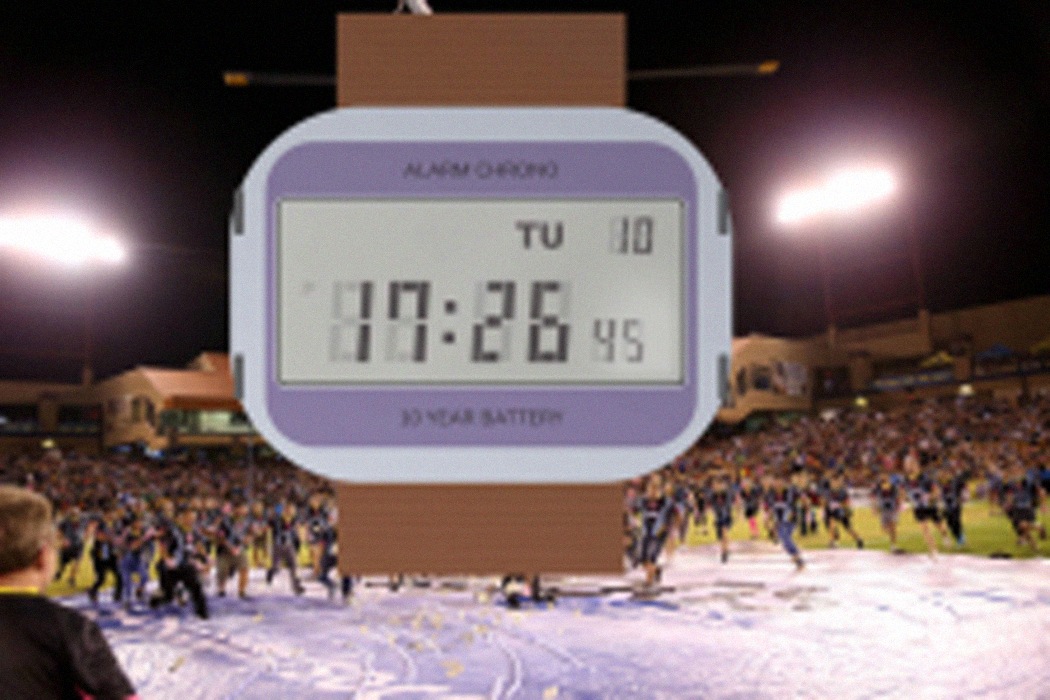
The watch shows **17:26:45**
